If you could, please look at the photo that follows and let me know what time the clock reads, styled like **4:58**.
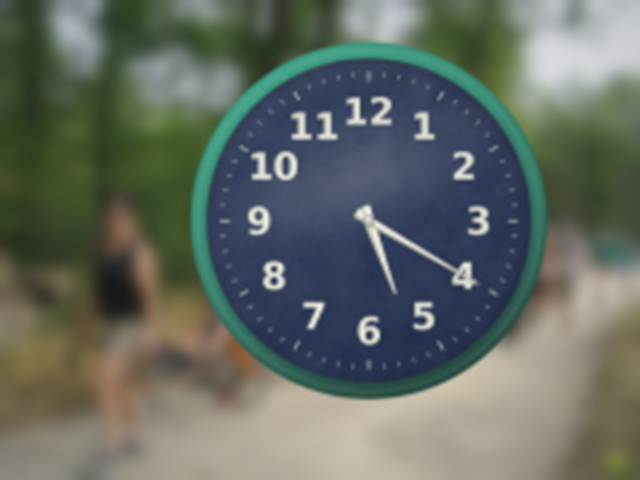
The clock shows **5:20**
